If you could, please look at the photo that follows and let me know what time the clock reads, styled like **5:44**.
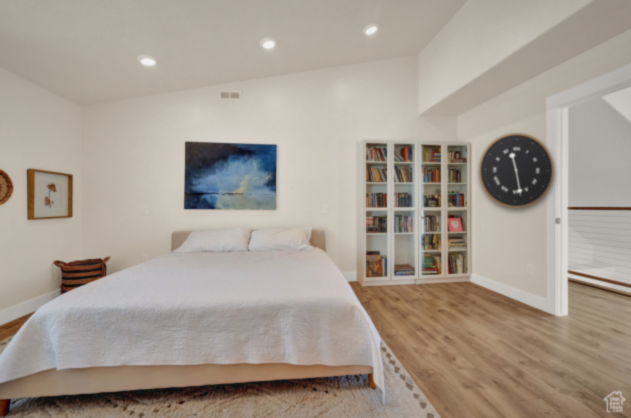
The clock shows **11:28**
